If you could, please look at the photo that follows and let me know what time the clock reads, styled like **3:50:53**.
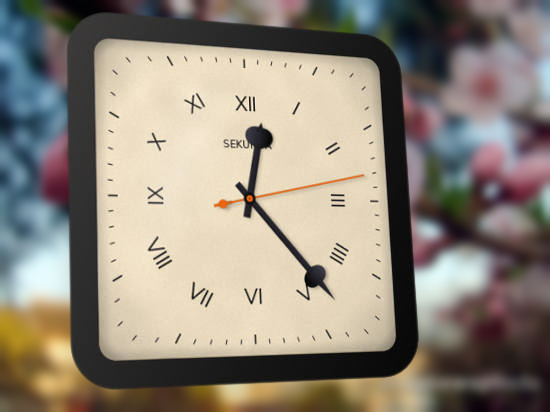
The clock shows **12:23:13**
